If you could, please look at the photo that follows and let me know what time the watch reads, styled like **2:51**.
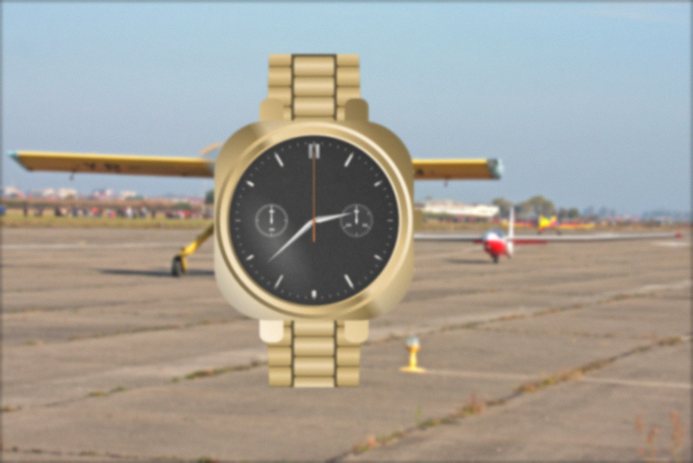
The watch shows **2:38**
